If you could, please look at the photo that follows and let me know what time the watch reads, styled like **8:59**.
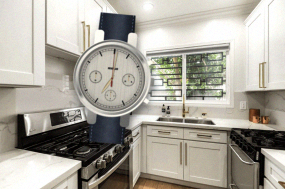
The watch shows **7:01**
